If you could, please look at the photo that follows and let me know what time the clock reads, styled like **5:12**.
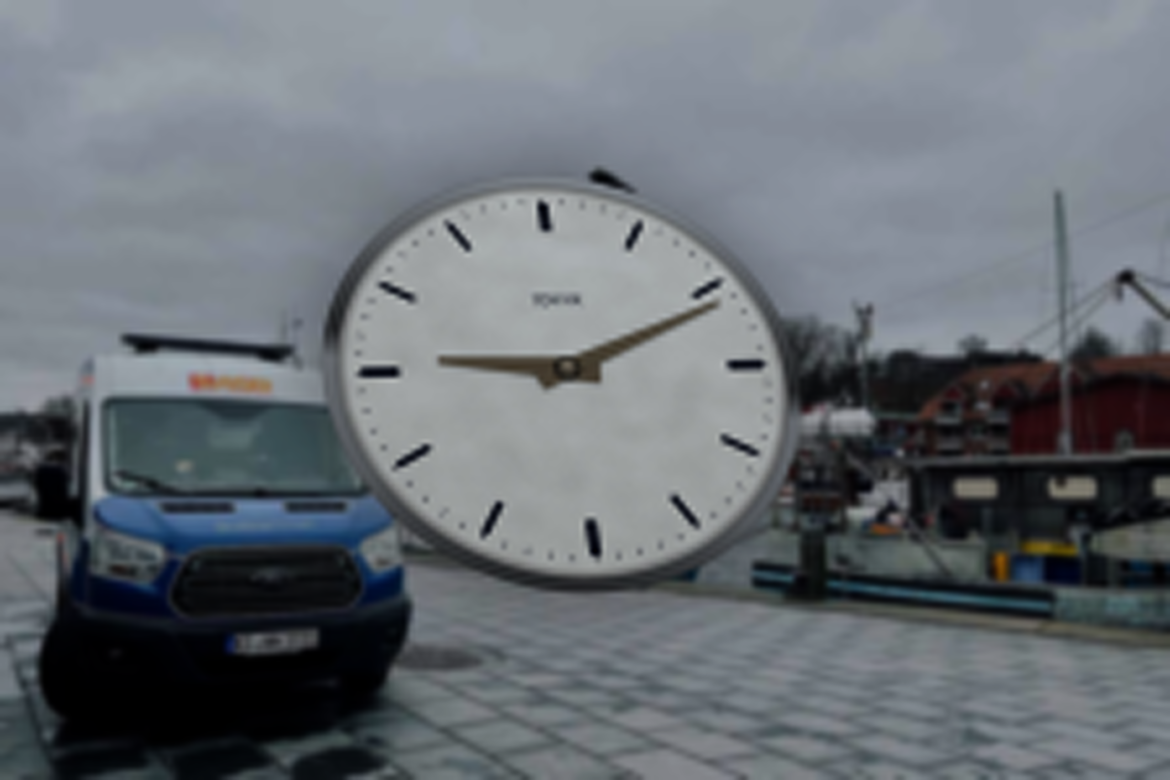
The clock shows **9:11**
